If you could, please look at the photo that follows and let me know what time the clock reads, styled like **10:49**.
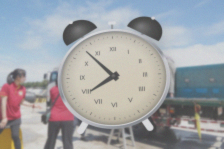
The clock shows **7:53**
